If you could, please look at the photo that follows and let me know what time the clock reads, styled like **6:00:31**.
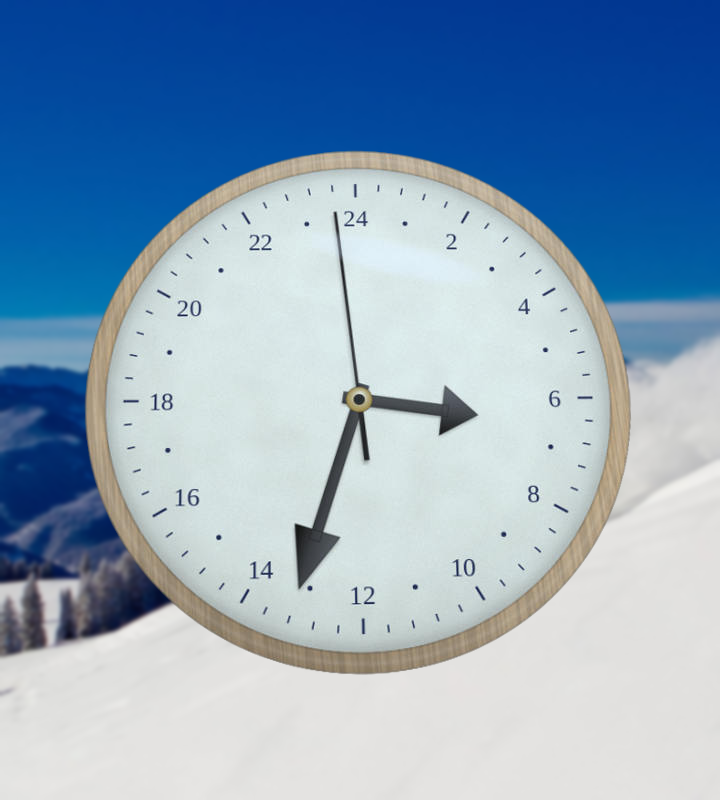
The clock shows **6:32:59**
